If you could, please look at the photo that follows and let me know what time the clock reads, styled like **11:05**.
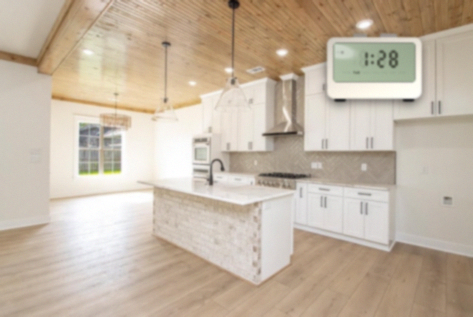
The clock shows **1:28**
